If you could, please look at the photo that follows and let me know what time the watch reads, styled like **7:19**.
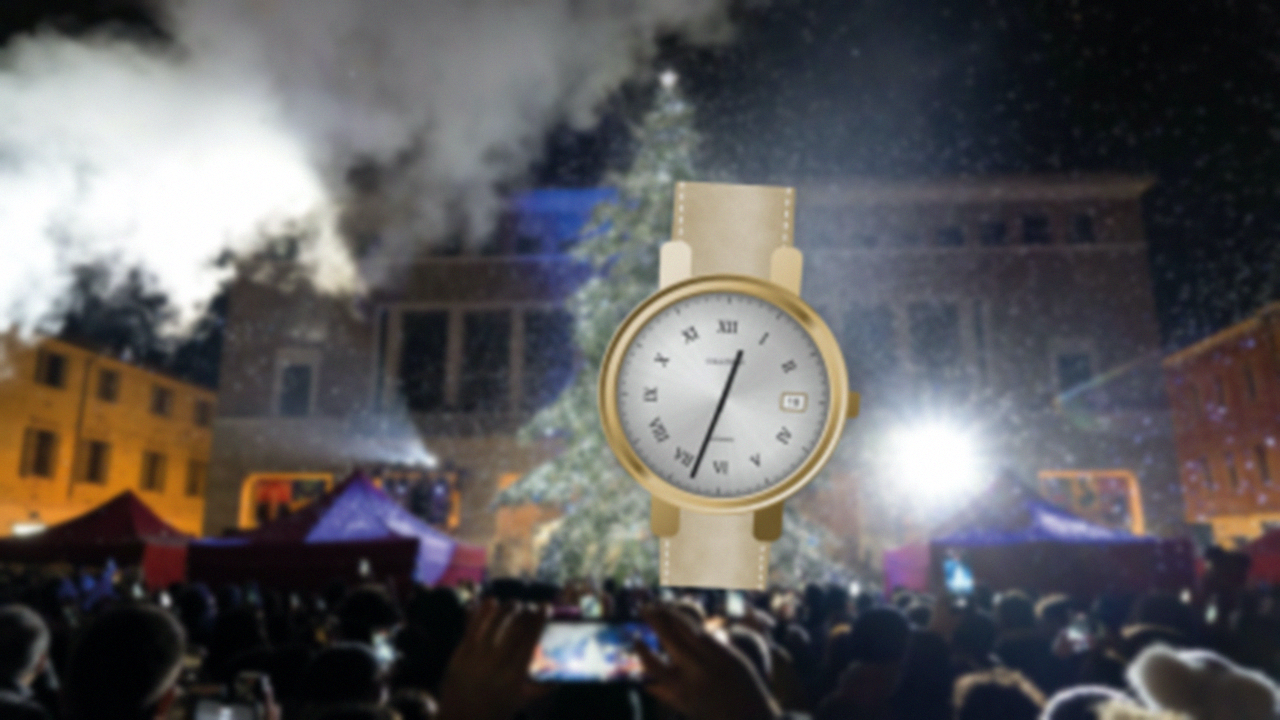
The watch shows **12:33**
